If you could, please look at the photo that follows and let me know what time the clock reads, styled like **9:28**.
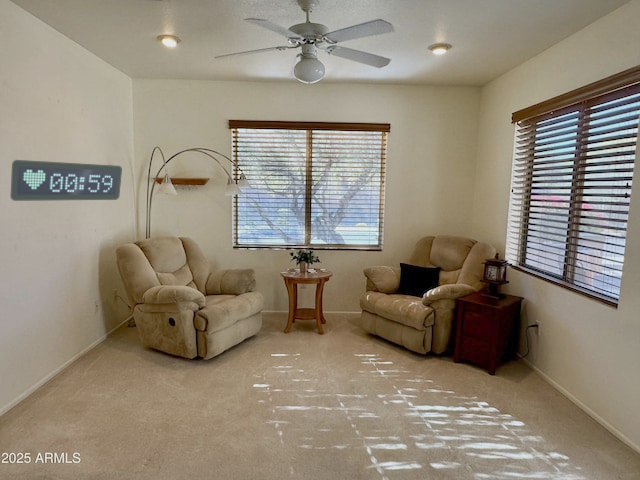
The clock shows **0:59**
